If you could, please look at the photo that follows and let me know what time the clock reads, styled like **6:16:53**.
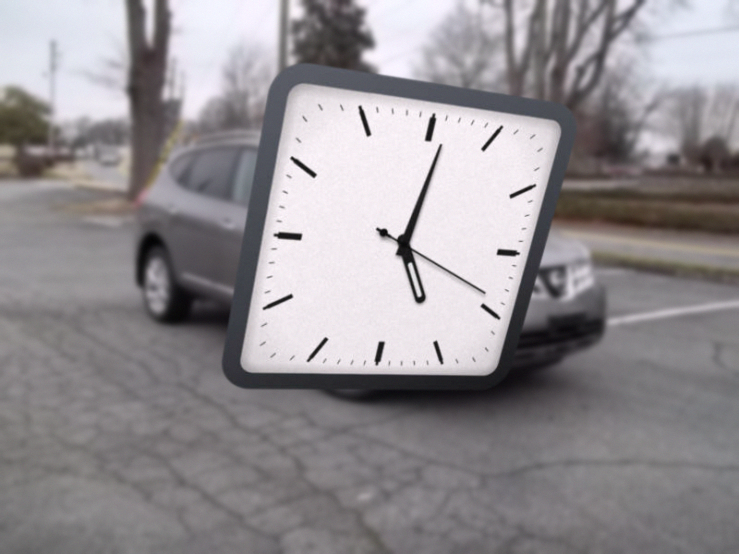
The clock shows **5:01:19**
